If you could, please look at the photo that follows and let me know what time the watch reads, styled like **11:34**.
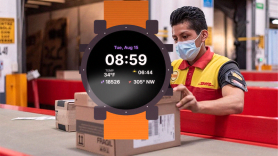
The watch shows **8:59**
